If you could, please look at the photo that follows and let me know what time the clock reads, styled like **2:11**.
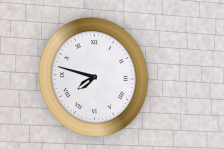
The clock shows **7:47**
